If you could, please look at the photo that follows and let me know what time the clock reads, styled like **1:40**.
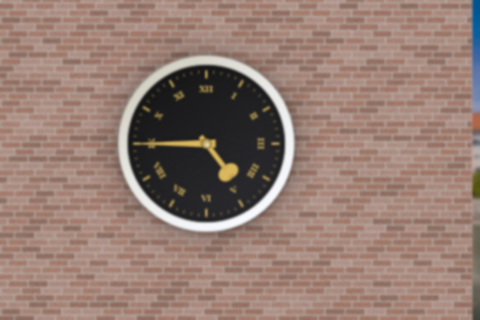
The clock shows **4:45**
